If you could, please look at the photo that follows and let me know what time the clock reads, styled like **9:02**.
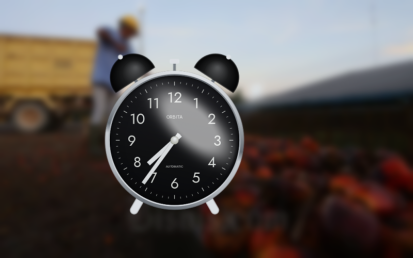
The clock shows **7:36**
